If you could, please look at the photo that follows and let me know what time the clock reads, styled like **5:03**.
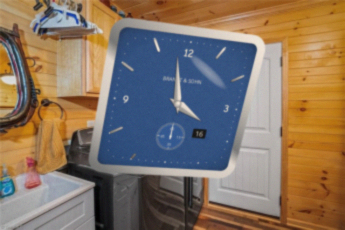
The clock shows **3:58**
